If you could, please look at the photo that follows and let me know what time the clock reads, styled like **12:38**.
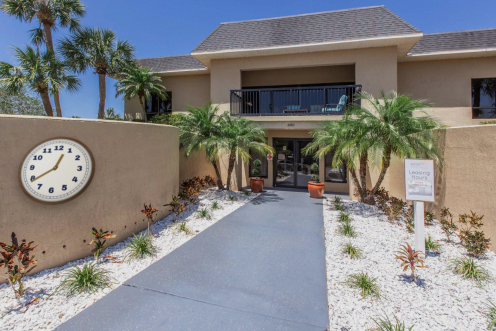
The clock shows **12:39**
